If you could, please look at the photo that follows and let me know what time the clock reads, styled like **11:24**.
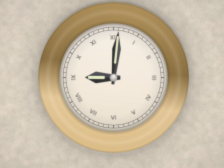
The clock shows **9:01**
